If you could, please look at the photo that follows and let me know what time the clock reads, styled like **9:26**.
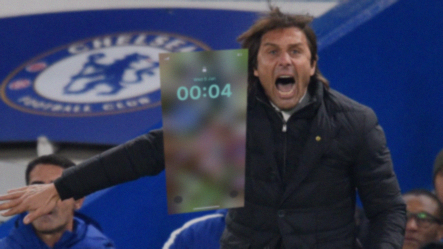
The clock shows **0:04**
